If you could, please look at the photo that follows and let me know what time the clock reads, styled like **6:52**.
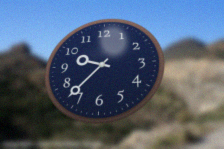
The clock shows **9:37**
